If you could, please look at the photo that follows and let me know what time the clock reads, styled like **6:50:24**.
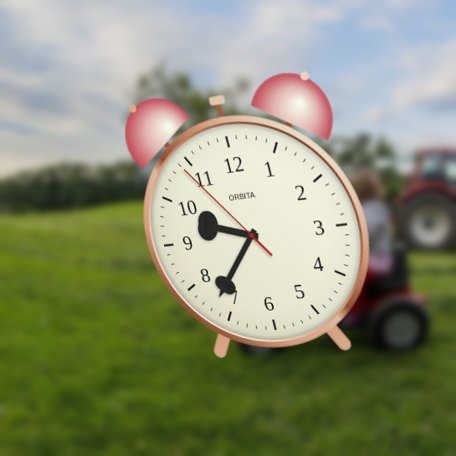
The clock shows **9:36:54**
